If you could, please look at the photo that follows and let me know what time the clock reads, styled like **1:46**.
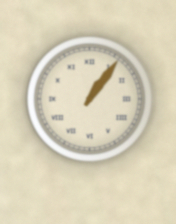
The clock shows **1:06**
